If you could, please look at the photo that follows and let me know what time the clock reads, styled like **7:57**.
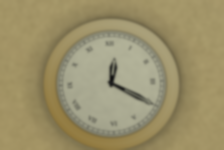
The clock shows **12:20**
